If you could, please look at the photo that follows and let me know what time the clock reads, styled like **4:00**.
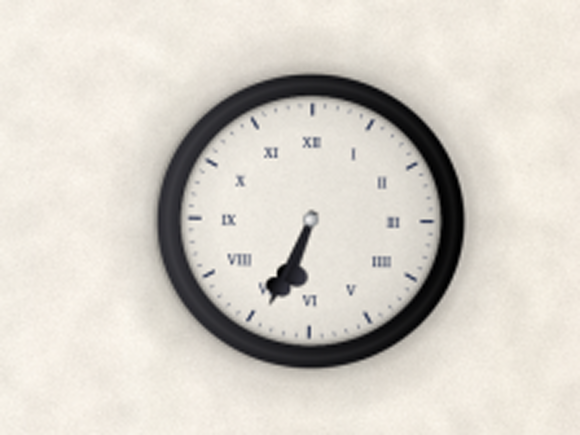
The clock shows **6:34**
